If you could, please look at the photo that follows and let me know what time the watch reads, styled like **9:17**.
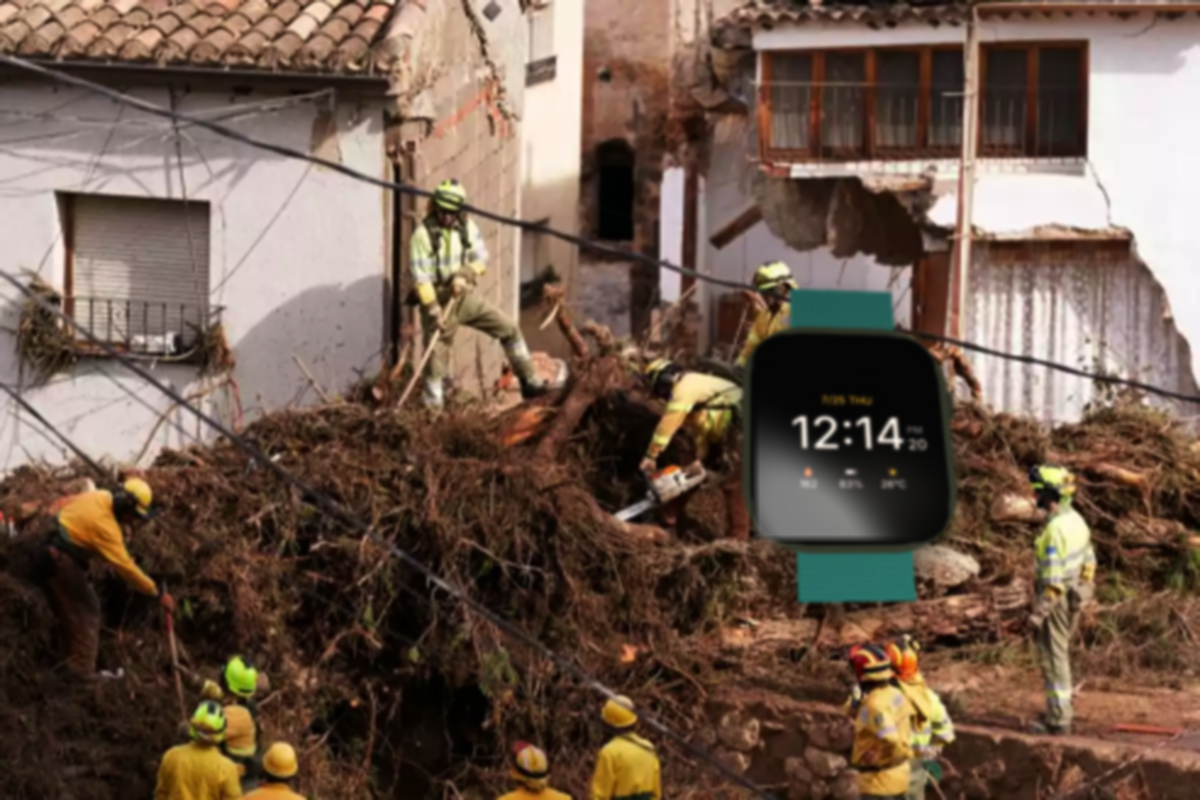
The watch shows **12:14**
